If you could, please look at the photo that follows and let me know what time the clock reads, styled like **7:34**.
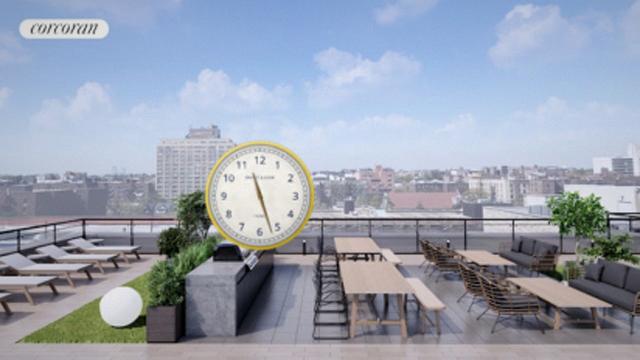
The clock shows **11:27**
